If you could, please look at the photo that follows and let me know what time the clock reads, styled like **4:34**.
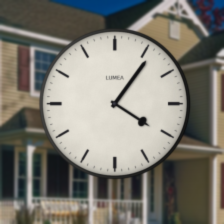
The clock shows **4:06**
